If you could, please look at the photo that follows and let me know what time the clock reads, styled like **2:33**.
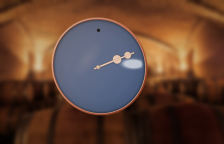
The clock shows **2:11**
